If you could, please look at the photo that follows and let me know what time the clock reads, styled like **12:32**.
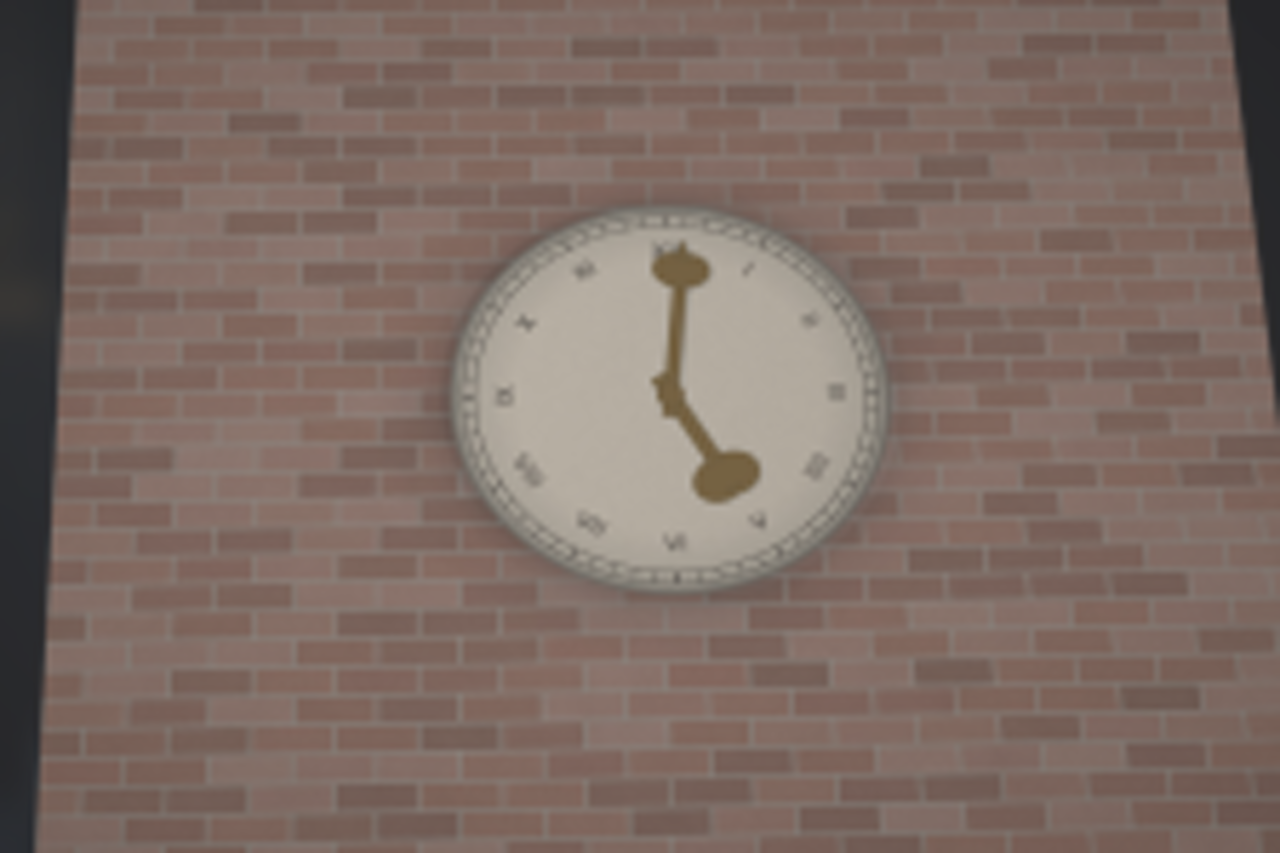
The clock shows **5:01**
